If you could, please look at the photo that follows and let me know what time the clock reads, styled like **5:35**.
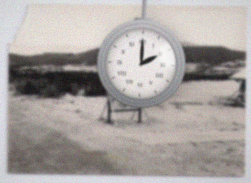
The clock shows **2:00**
